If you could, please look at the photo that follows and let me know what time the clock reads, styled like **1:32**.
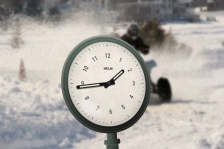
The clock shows **1:44**
